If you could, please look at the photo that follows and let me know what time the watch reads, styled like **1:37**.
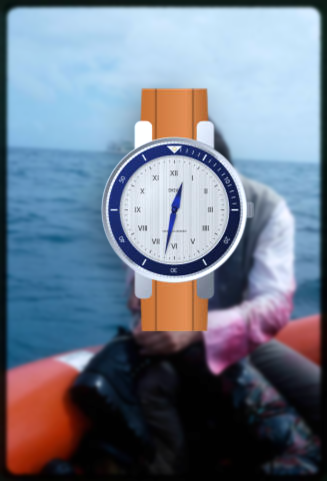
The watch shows **12:32**
